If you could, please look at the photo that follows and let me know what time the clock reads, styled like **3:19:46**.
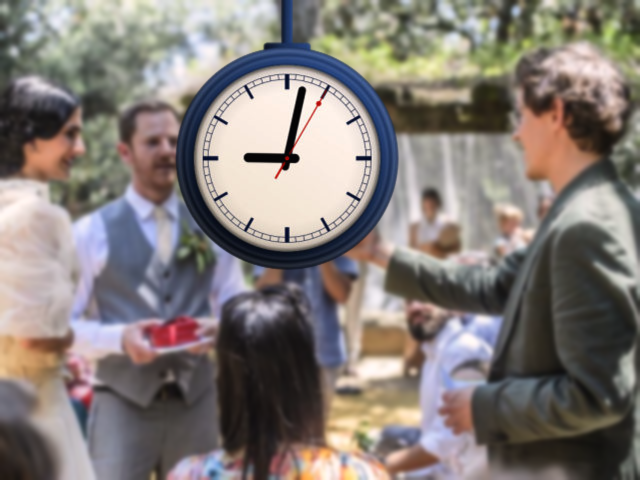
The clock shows **9:02:05**
